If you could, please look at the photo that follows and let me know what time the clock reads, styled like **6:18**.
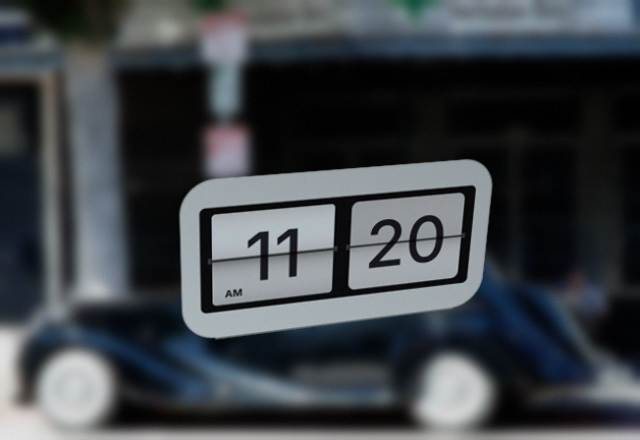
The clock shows **11:20**
